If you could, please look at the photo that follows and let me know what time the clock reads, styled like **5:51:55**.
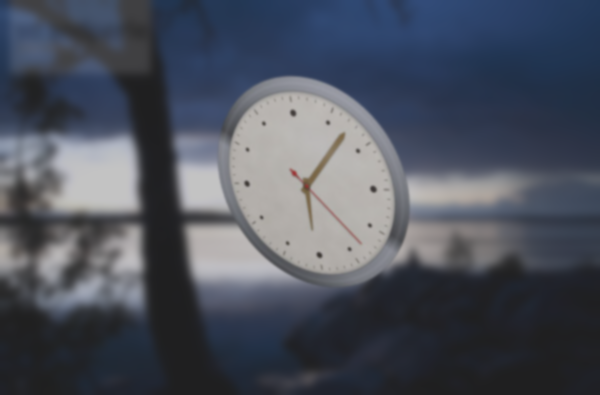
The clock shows **6:07:23**
